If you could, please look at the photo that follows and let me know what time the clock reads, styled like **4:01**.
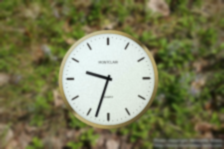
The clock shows **9:33**
